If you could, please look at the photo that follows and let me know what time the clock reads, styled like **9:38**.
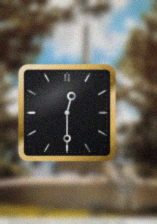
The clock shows **12:30**
